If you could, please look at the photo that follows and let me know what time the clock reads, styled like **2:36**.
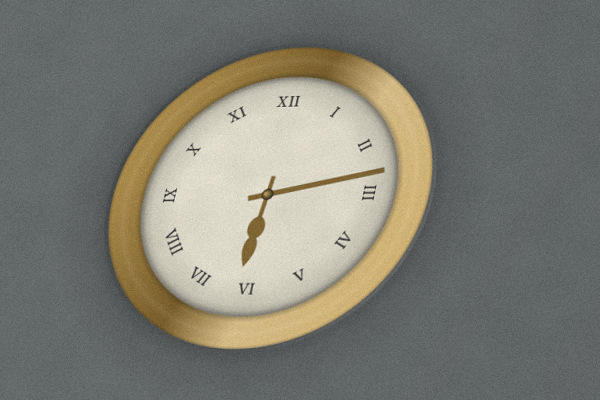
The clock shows **6:13**
